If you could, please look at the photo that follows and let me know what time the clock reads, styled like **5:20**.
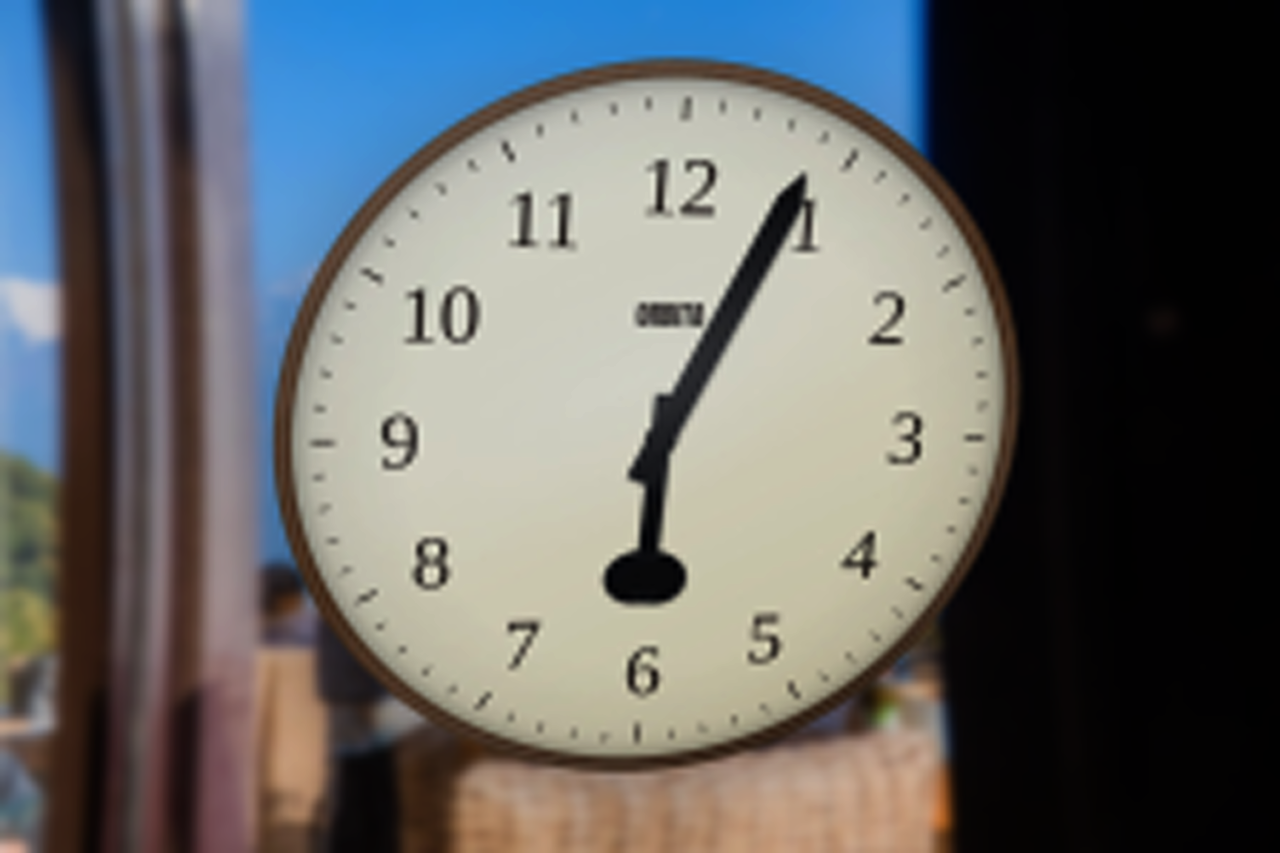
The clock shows **6:04**
